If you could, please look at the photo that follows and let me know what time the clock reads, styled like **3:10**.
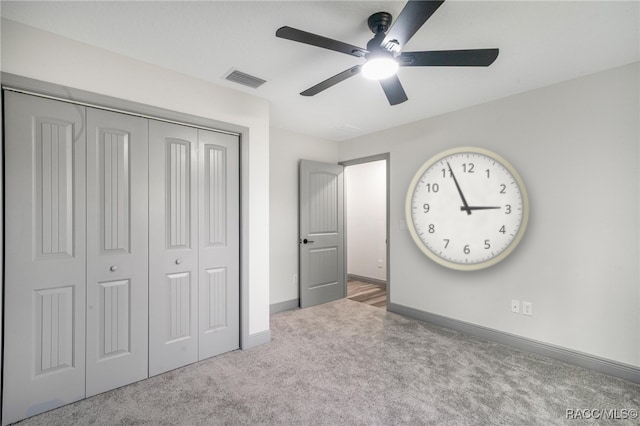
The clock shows **2:56**
